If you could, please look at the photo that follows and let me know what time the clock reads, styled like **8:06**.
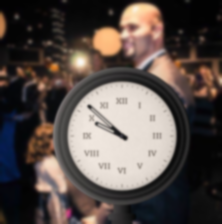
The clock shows **9:52**
